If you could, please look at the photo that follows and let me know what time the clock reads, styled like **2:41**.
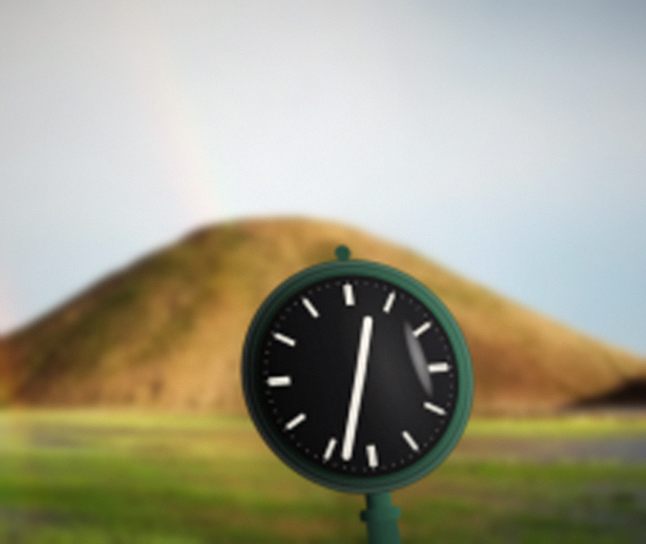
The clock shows **12:33**
